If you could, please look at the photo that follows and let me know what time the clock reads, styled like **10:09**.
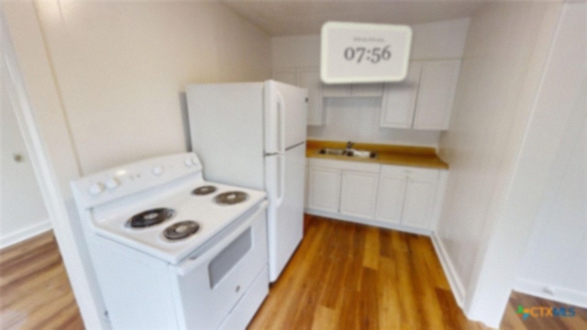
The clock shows **7:56**
